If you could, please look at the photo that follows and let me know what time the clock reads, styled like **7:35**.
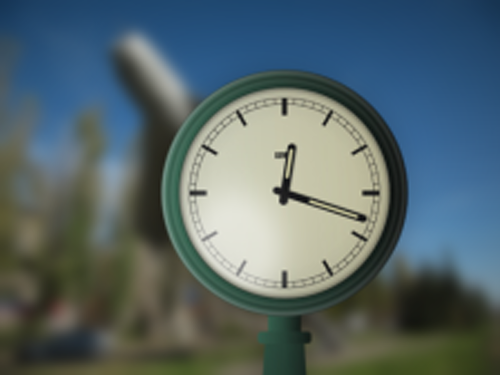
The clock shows **12:18**
